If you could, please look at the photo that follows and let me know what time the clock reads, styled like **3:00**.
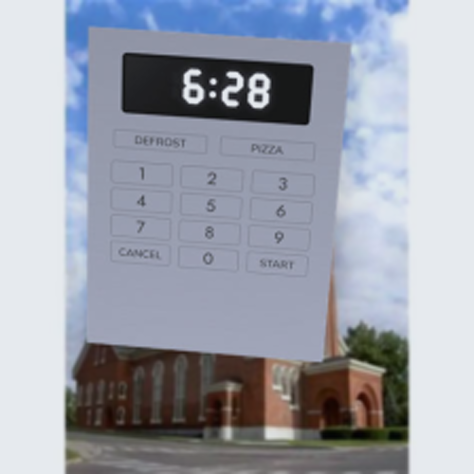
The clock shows **6:28**
